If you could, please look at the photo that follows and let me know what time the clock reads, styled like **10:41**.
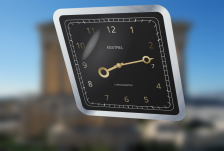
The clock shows **8:13**
